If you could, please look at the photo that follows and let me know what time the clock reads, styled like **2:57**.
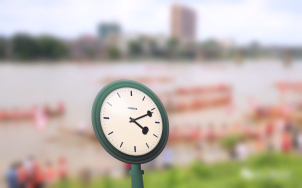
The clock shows **4:11**
